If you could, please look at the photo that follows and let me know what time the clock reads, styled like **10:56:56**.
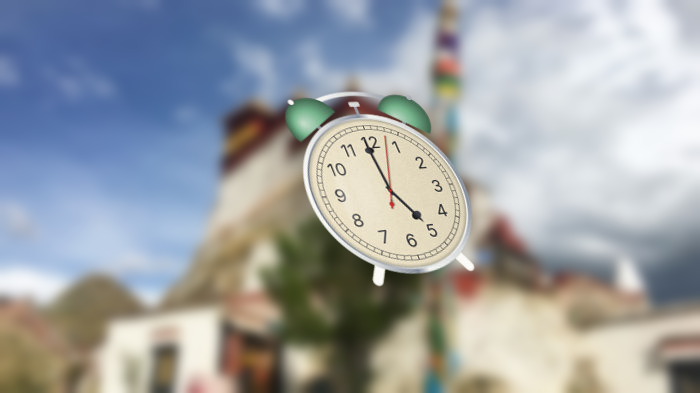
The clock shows **4:59:03**
